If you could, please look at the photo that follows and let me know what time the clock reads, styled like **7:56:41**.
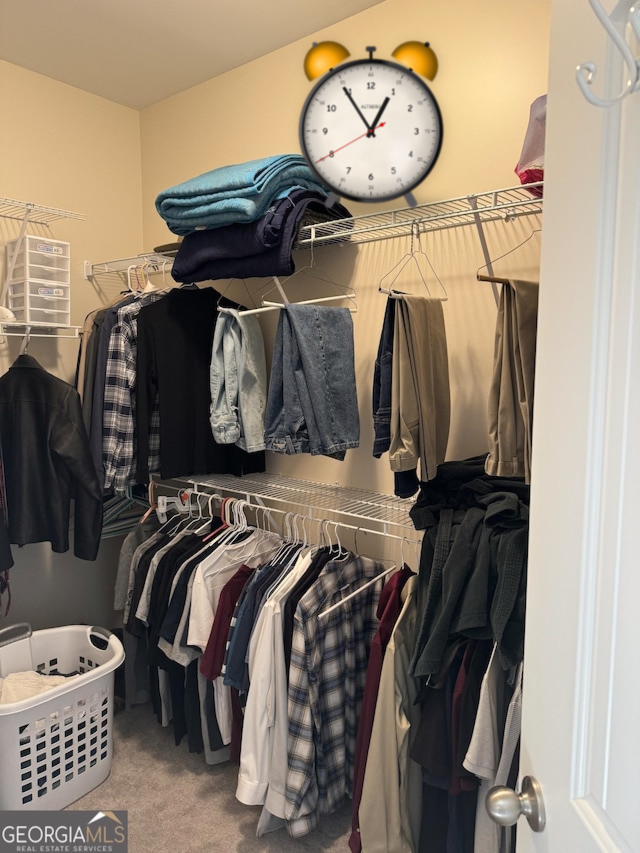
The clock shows **12:54:40**
